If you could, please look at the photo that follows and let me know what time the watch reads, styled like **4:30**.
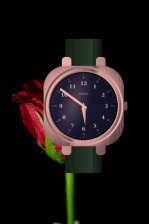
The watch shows **5:51**
